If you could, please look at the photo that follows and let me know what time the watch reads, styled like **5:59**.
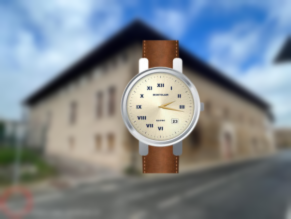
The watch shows **2:17**
